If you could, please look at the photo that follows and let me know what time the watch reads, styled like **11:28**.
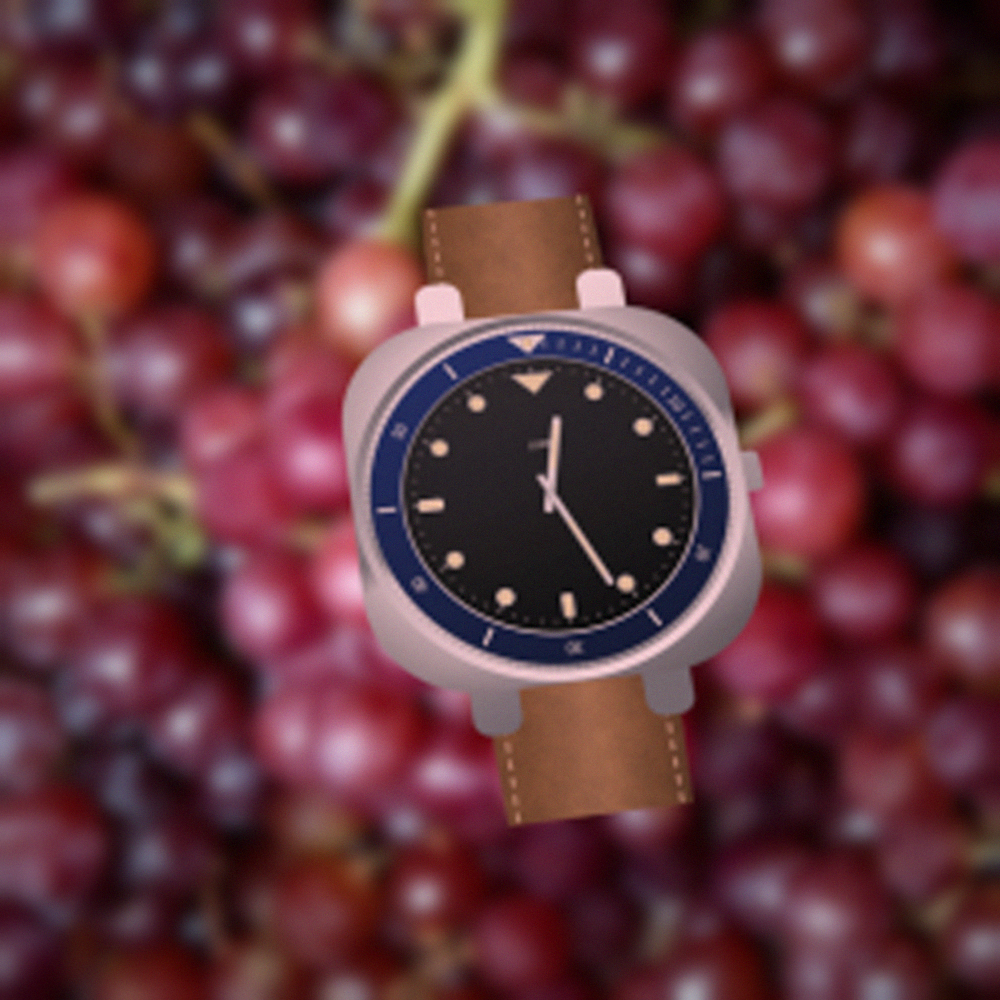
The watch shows **12:26**
